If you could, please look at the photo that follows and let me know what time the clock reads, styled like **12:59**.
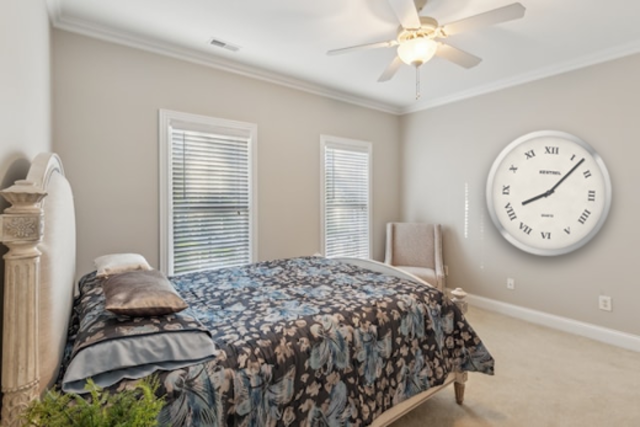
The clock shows **8:07**
